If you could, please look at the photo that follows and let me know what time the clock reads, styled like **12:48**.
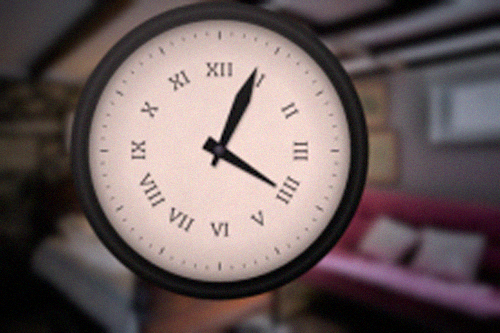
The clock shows **4:04**
